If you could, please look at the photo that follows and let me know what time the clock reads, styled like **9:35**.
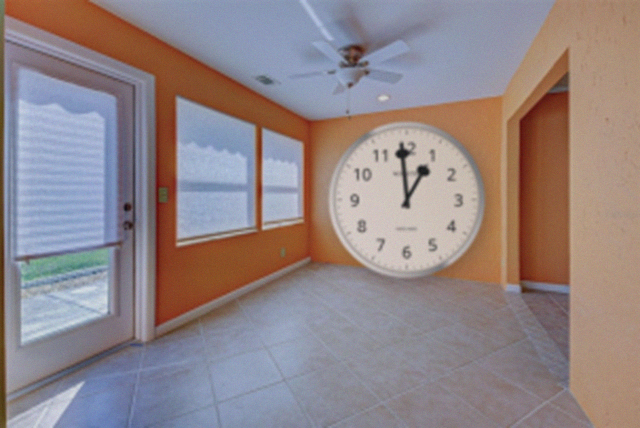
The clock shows **12:59**
